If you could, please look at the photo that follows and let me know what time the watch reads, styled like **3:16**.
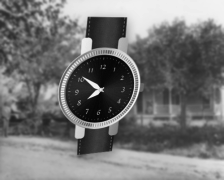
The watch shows **7:51**
